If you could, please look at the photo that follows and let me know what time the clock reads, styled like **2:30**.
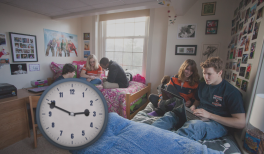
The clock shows **2:49**
